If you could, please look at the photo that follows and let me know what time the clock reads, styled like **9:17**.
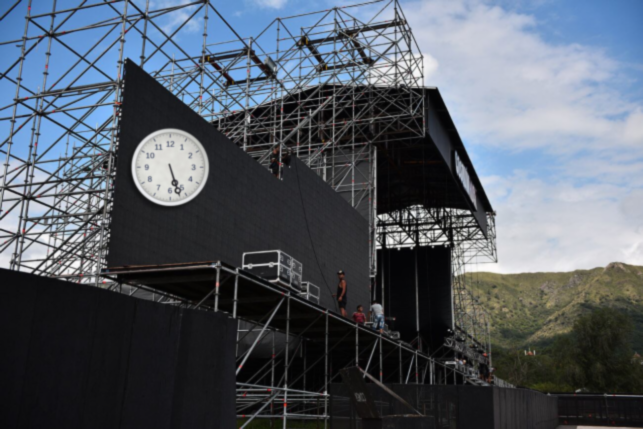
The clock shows **5:27**
